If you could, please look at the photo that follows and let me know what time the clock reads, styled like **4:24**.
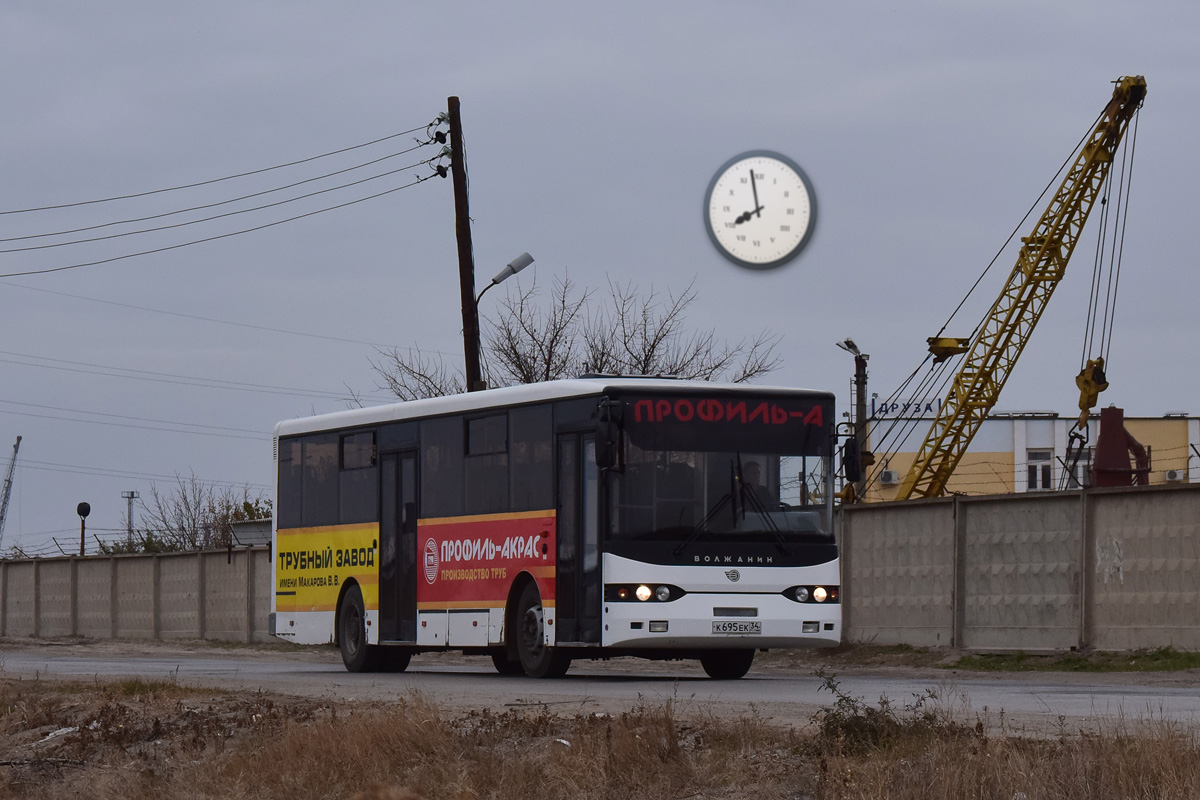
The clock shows **7:58**
